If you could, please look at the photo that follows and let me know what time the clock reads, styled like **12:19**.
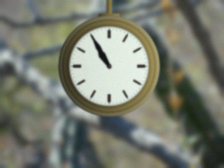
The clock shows **10:55**
